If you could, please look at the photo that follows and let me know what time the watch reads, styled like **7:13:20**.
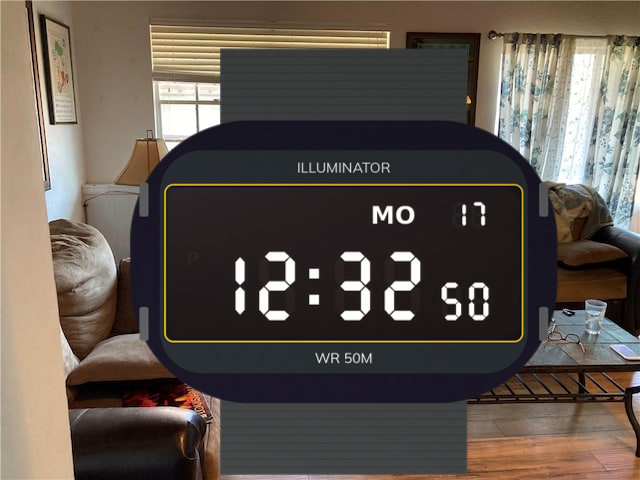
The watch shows **12:32:50**
